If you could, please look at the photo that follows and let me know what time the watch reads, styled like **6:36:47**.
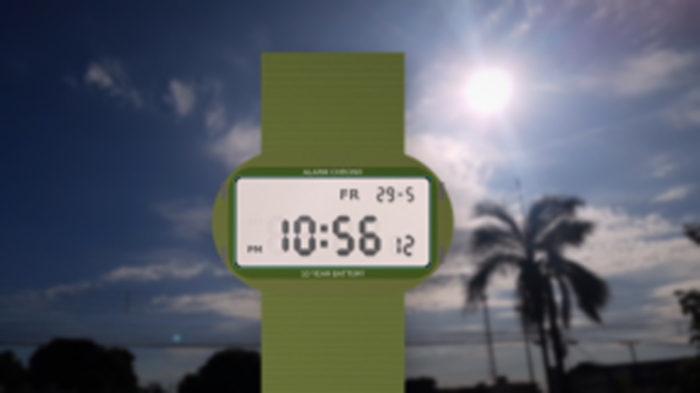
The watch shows **10:56:12**
